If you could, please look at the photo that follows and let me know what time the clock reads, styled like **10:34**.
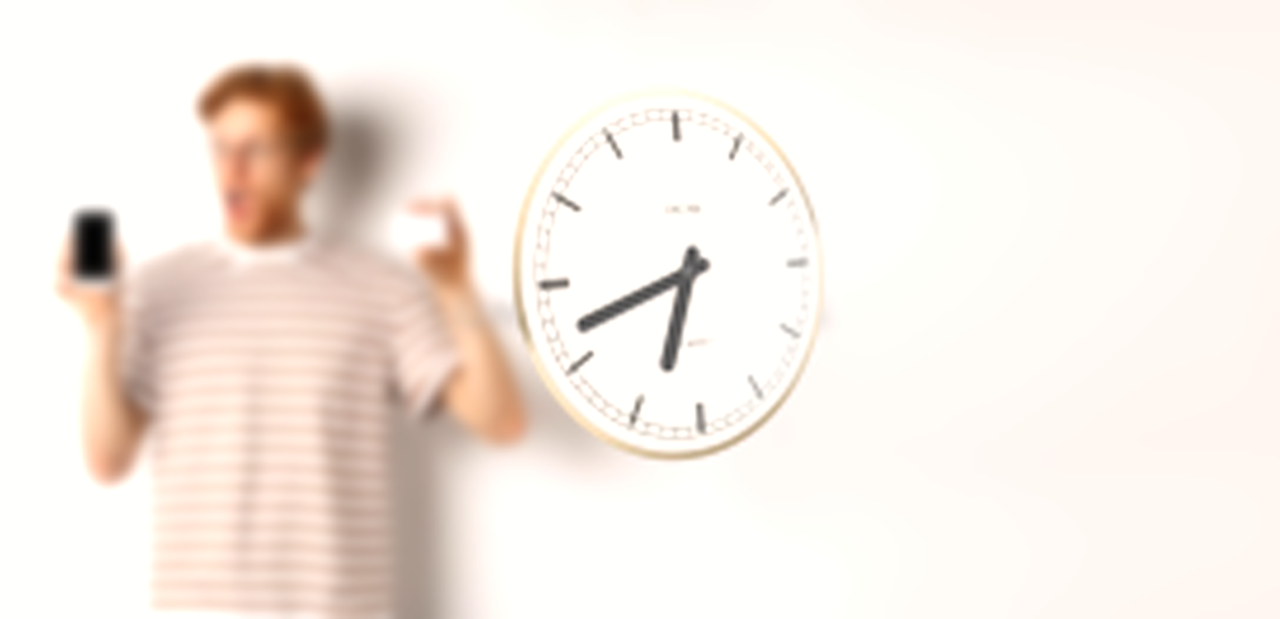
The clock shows **6:42**
